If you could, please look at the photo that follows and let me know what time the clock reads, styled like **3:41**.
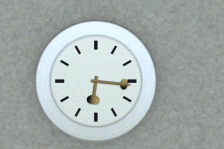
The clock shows **6:16**
